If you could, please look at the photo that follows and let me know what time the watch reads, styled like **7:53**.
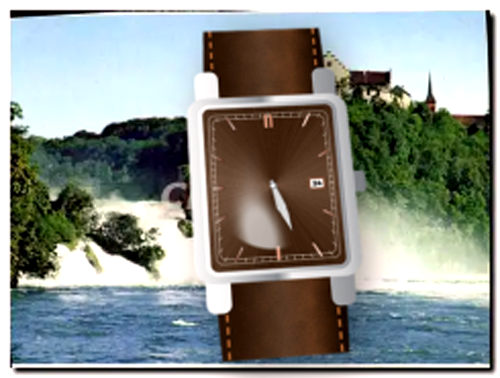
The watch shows **5:27**
